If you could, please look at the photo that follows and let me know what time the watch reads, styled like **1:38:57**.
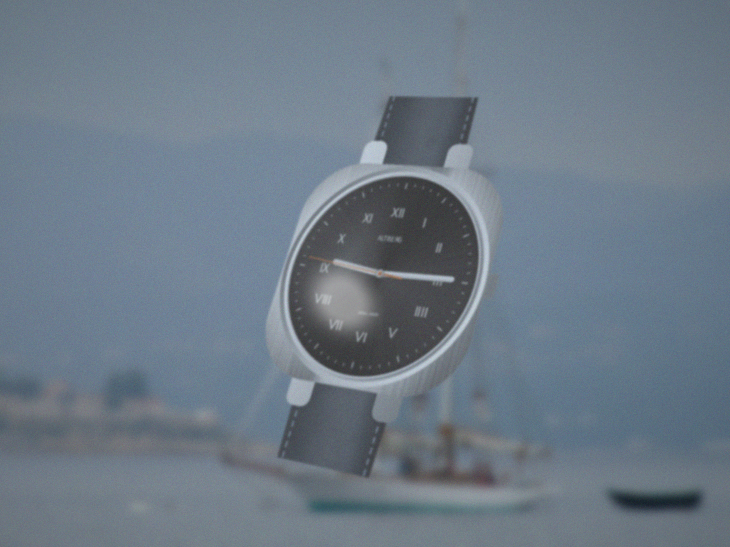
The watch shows **9:14:46**
